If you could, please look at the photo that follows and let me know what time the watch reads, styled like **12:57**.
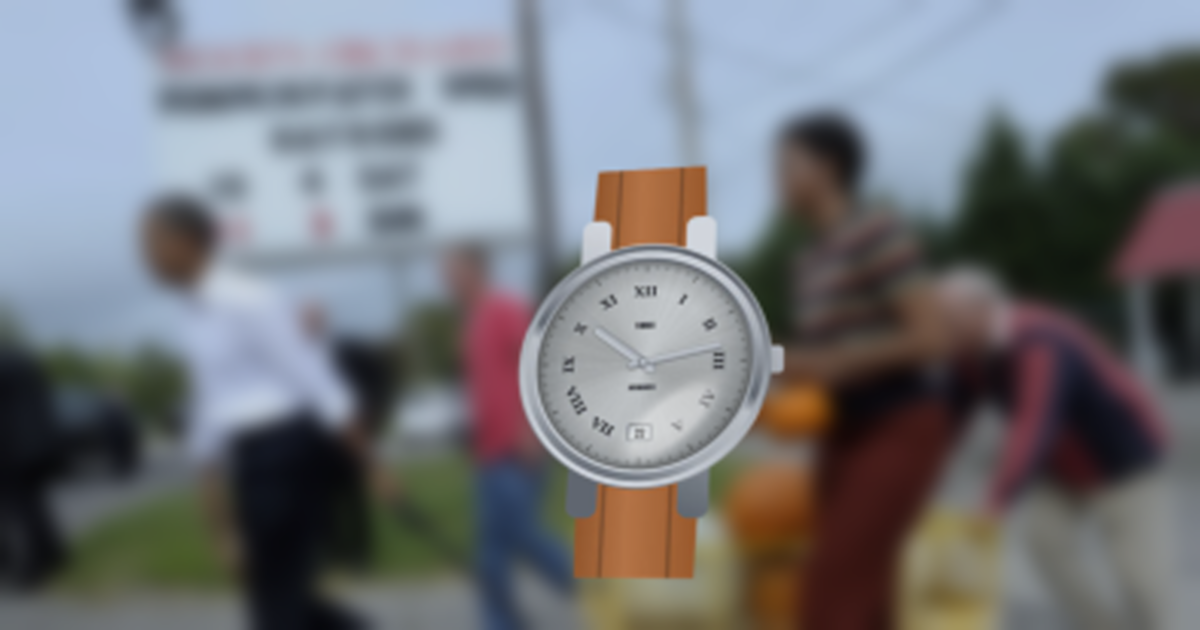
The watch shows **10:13**
